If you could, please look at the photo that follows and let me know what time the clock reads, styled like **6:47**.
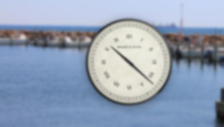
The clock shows **10:22**
